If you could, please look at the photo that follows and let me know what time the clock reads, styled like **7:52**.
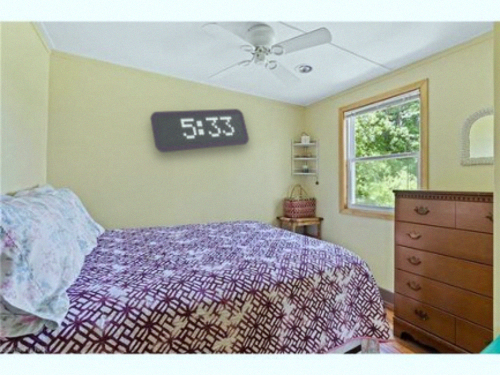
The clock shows **5:33**
